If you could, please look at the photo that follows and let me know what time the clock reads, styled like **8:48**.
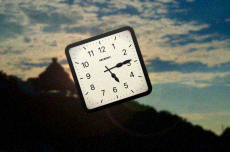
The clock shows **5:14**
